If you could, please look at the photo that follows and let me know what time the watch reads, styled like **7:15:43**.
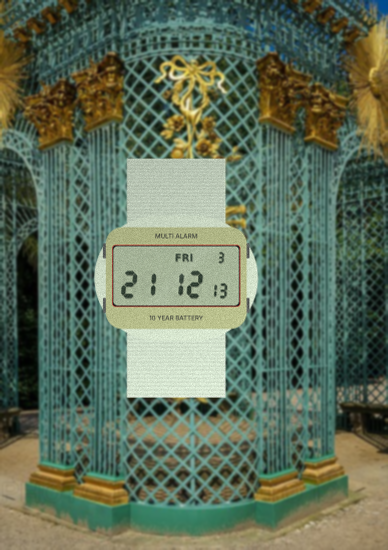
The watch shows **21:12:13**
